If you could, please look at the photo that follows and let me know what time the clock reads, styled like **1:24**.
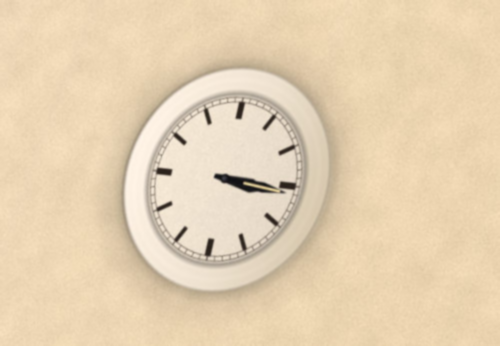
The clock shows **3:16**
